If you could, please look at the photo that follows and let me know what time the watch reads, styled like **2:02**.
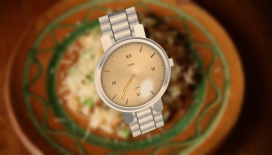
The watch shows **7:37**
